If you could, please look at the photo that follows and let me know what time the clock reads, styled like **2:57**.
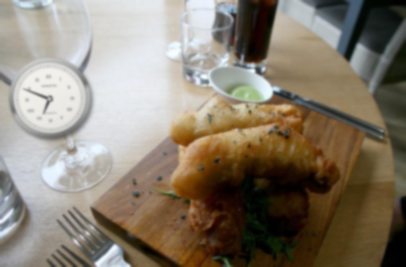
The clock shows **6:49**
